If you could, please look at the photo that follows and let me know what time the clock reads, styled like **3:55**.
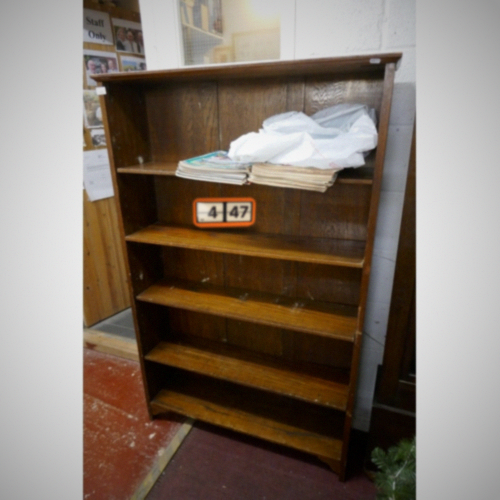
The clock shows **4:47**
